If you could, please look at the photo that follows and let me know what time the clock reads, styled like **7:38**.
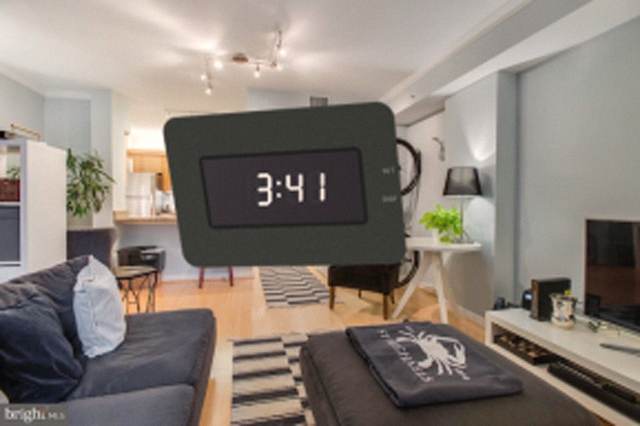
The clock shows **3:41**
